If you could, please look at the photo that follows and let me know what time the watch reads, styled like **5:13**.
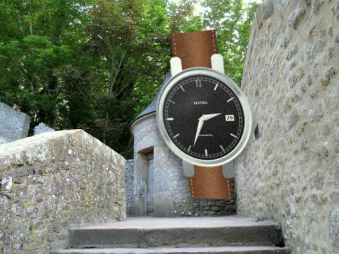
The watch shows **2:34**
